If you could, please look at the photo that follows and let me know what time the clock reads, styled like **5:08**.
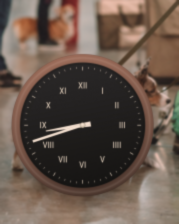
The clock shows **8:42**
